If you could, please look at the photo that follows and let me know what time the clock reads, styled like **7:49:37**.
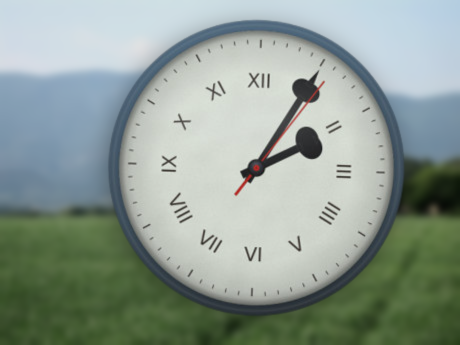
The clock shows **2:05:06**
